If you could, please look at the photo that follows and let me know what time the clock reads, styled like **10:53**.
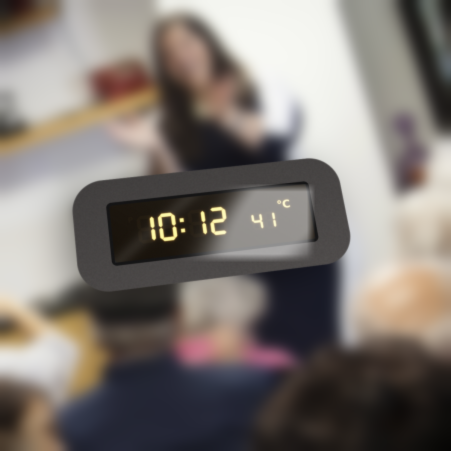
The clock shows **10:12**
